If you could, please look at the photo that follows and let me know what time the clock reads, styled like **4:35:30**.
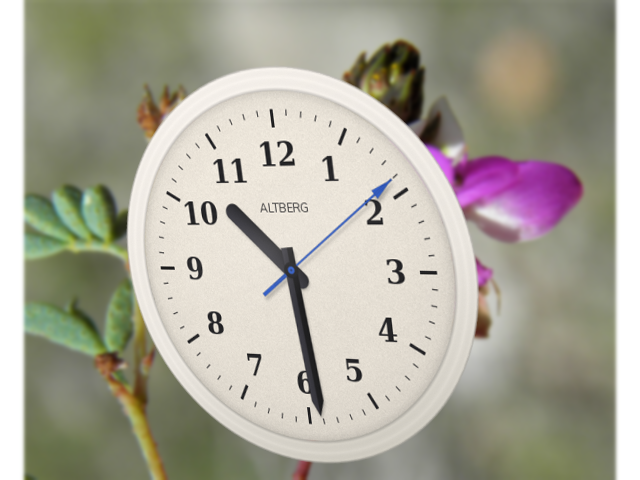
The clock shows **10:29:09**
